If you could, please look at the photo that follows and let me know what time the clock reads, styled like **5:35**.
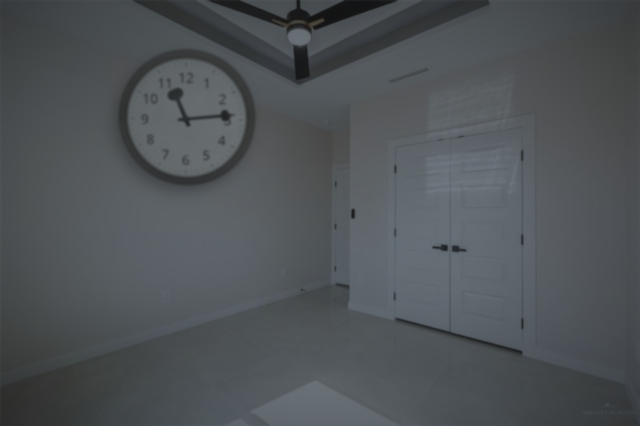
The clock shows **11:14**
